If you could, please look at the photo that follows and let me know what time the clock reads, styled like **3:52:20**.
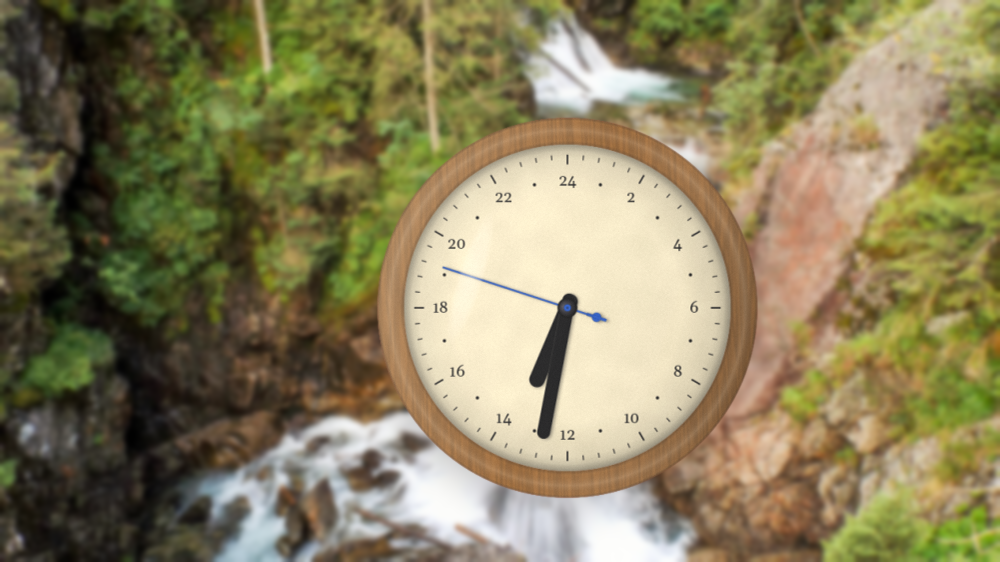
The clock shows **13:31:48**
